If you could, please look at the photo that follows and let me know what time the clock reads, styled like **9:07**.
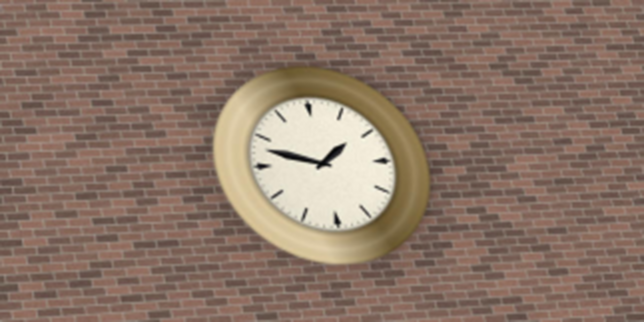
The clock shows **1:48**
